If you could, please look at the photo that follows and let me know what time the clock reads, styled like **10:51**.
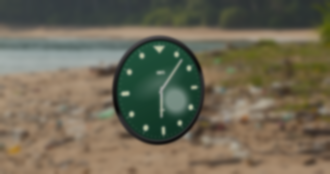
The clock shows **6:07**
